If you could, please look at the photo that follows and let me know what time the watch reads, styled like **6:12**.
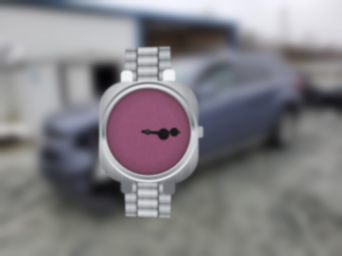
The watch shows **3:15**
